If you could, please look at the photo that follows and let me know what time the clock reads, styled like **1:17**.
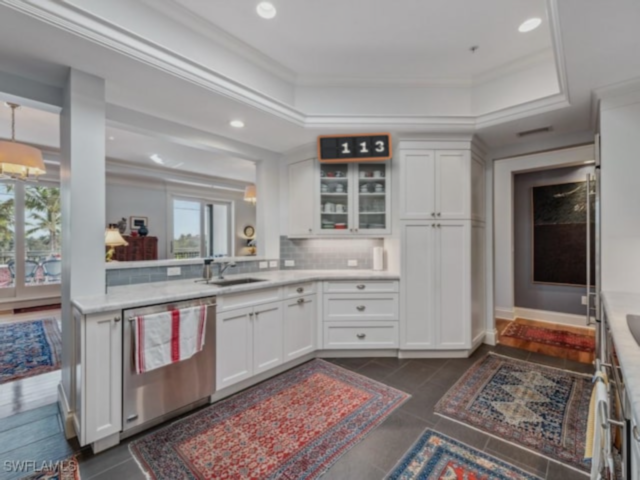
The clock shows **1:13**
